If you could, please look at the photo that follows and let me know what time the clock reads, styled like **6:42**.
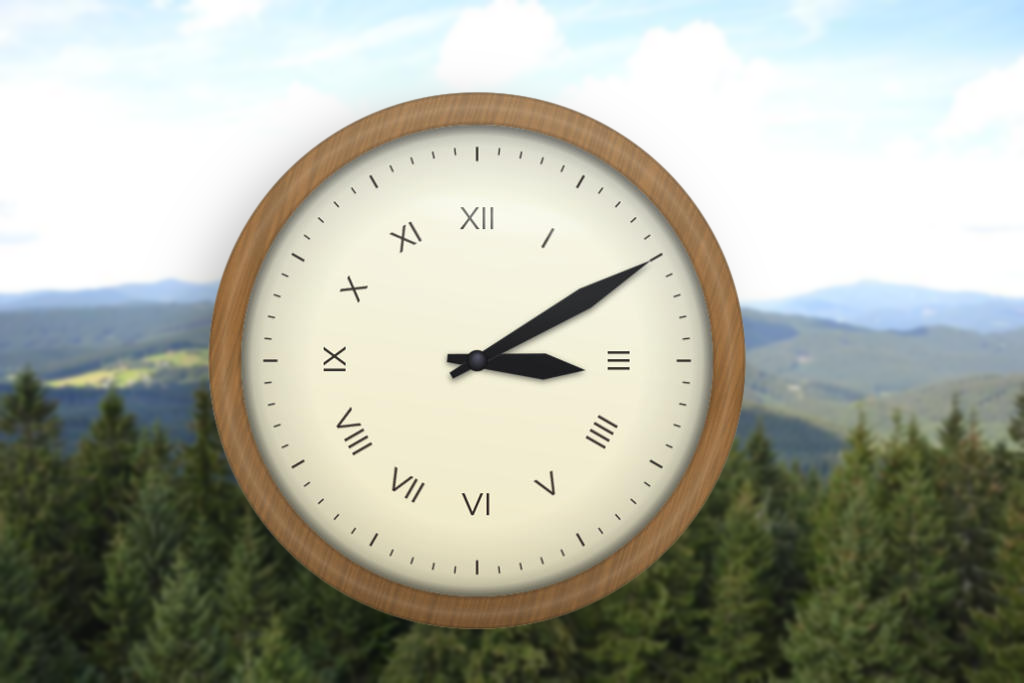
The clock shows **3:10**
